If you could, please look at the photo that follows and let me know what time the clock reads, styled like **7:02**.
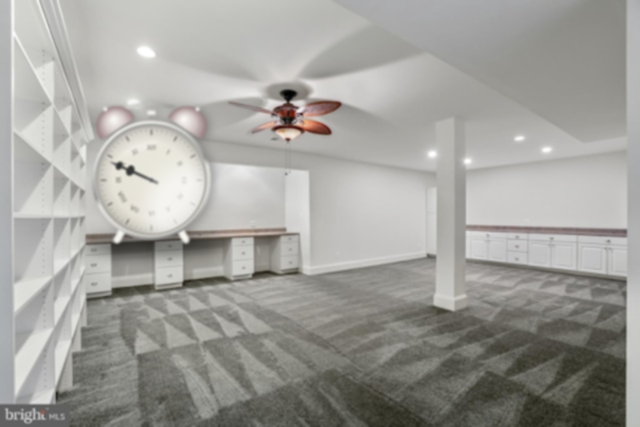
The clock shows **9:49**
